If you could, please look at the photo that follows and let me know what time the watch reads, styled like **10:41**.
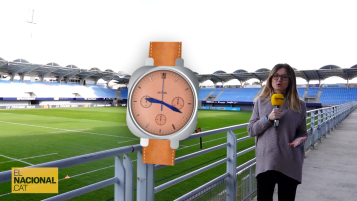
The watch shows **9:19**
